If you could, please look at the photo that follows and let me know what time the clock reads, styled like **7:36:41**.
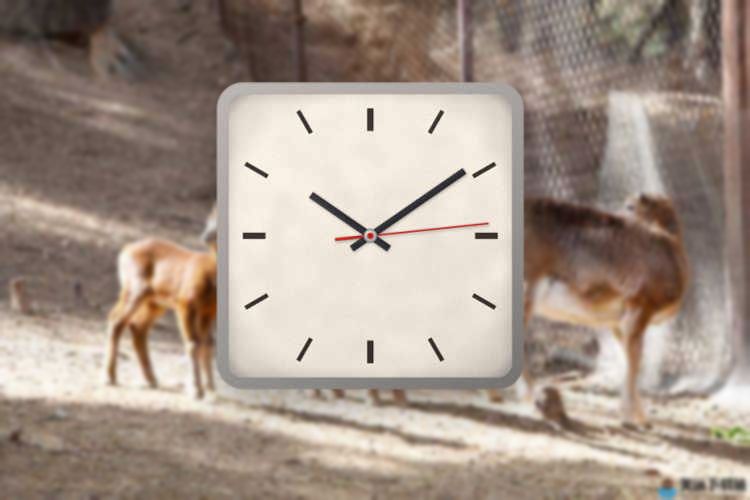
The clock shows **10:09:14**
